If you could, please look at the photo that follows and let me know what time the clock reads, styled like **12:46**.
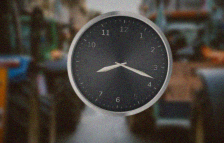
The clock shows **8:18**
